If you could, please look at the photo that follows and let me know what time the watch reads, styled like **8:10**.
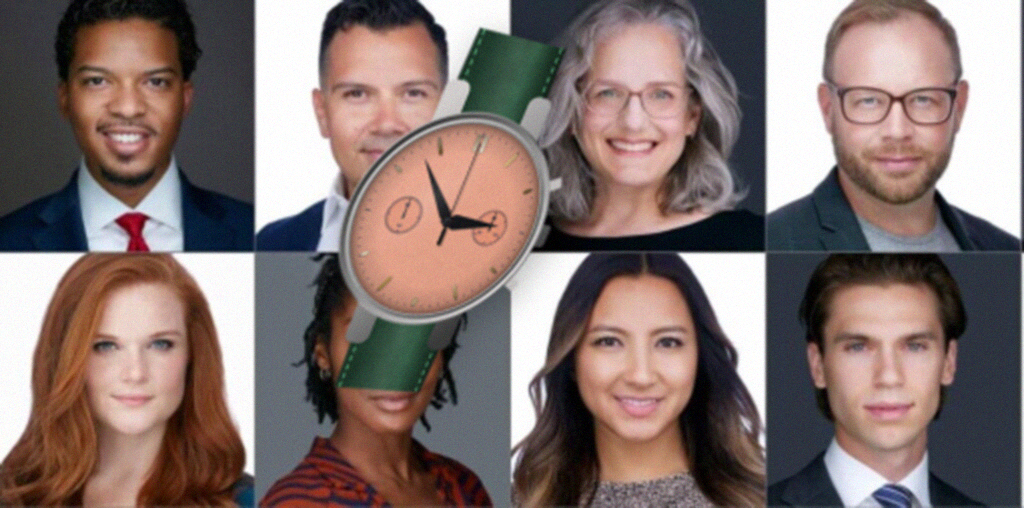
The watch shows **2:53**
